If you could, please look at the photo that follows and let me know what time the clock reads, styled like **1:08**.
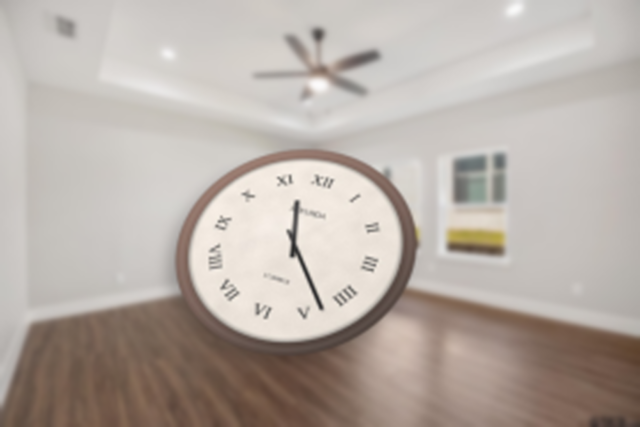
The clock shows **11:23**
